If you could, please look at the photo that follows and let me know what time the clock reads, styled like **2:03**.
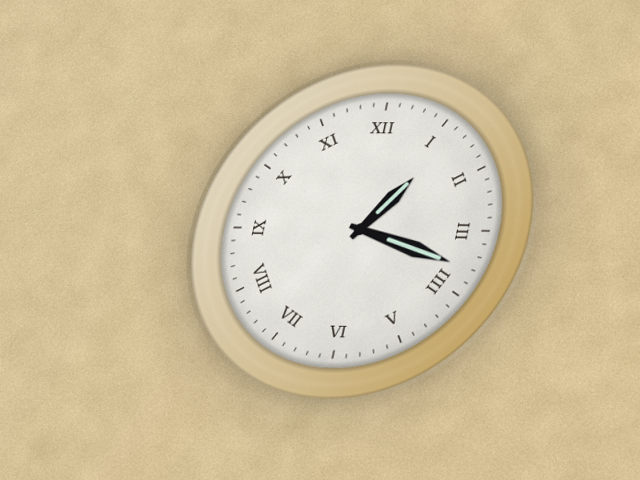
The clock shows **1:18**
